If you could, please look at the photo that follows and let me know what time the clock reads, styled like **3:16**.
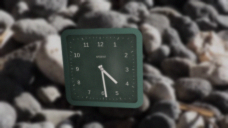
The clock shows **4:29**
